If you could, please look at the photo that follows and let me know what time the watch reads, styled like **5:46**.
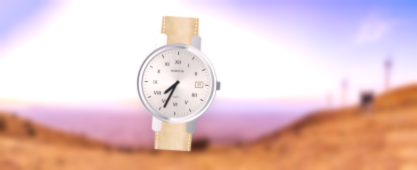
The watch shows **7:34**
